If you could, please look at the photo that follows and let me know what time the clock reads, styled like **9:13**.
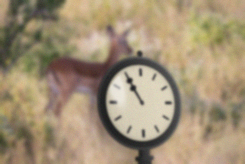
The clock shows **10:55**
